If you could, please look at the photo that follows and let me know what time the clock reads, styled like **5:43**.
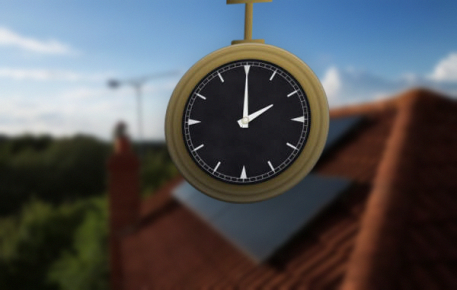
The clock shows **2:00**
